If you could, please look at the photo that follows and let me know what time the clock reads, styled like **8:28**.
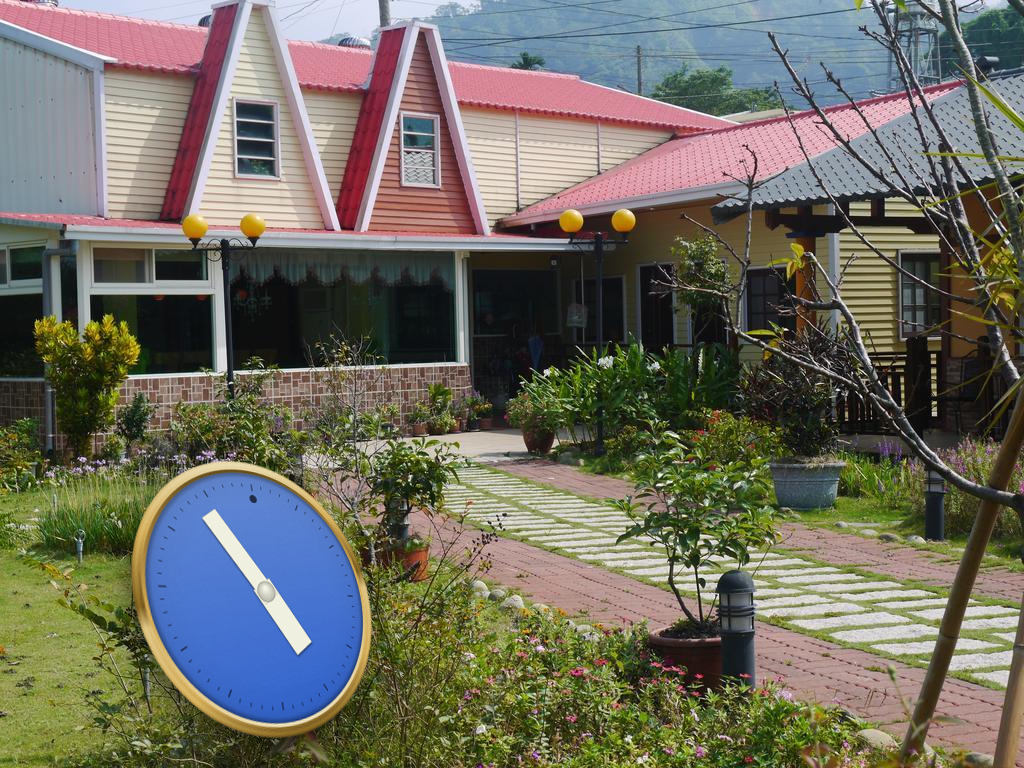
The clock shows **4:54**
